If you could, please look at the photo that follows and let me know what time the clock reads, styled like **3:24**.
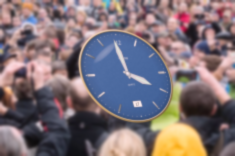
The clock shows **3:59**
